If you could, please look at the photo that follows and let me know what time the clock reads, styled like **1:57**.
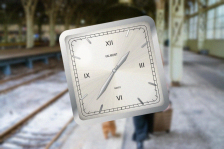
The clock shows **1:37**
